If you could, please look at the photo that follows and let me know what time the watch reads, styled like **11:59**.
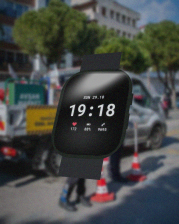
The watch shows **19:18**
